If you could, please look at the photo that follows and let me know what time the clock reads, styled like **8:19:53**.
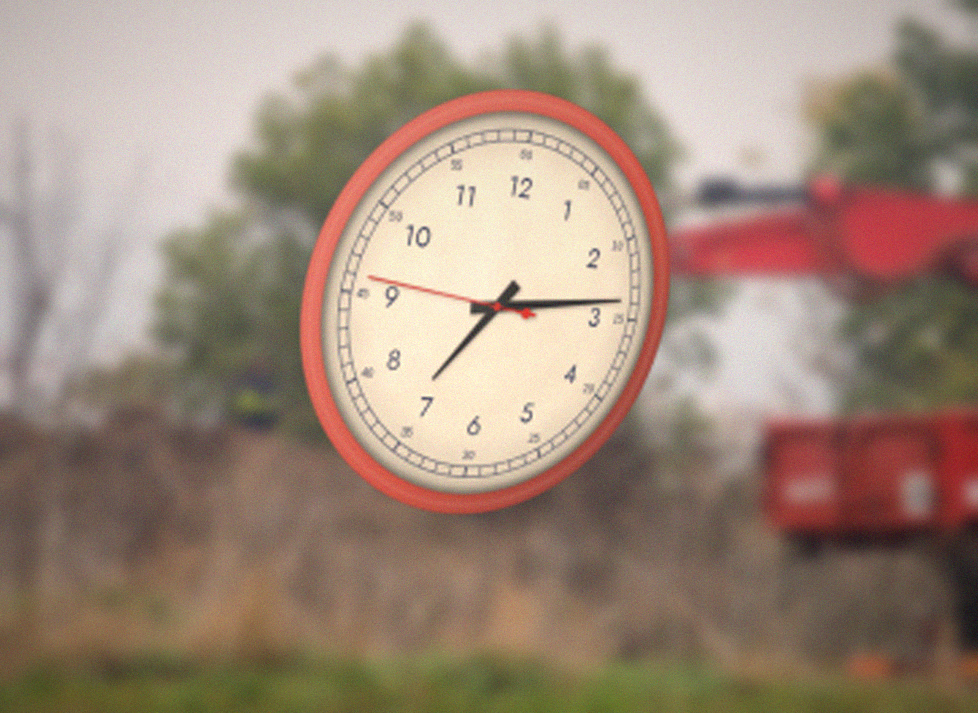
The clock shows **7:13:46**
